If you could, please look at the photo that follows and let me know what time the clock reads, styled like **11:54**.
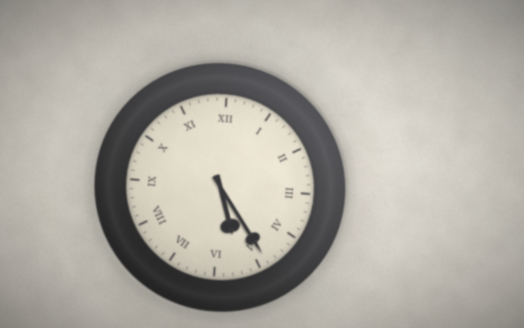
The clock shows **5:24**
